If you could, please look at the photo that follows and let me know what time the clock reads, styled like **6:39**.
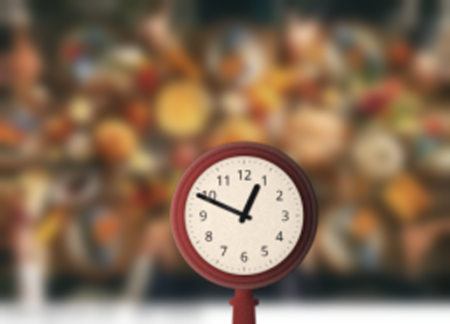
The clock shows **12:49**
